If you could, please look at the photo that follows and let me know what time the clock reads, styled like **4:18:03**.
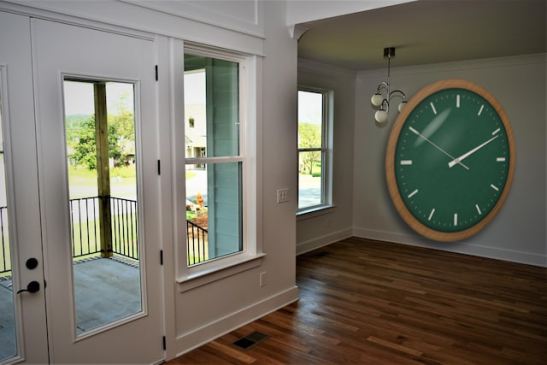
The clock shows **2:10:50**
